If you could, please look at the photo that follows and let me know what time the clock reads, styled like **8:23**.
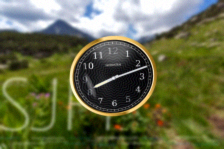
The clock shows **8:12**
